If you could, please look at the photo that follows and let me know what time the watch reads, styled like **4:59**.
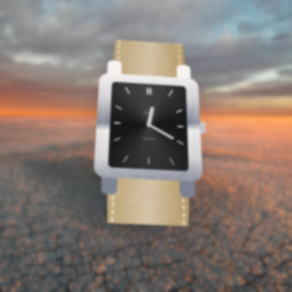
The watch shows **12:20**
